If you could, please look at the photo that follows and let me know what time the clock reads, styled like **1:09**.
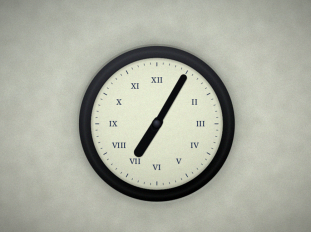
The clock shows **7:05**
